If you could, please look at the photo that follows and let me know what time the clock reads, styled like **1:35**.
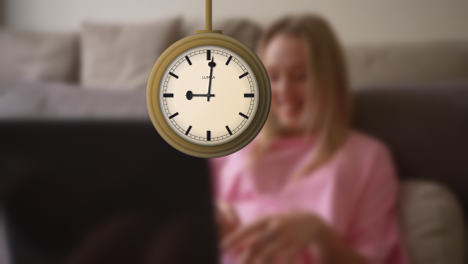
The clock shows **9:01**
